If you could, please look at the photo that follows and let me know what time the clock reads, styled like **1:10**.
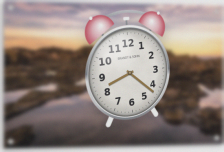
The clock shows **8:22**
